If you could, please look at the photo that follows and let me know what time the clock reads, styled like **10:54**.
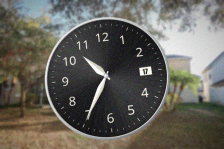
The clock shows **10:35**
